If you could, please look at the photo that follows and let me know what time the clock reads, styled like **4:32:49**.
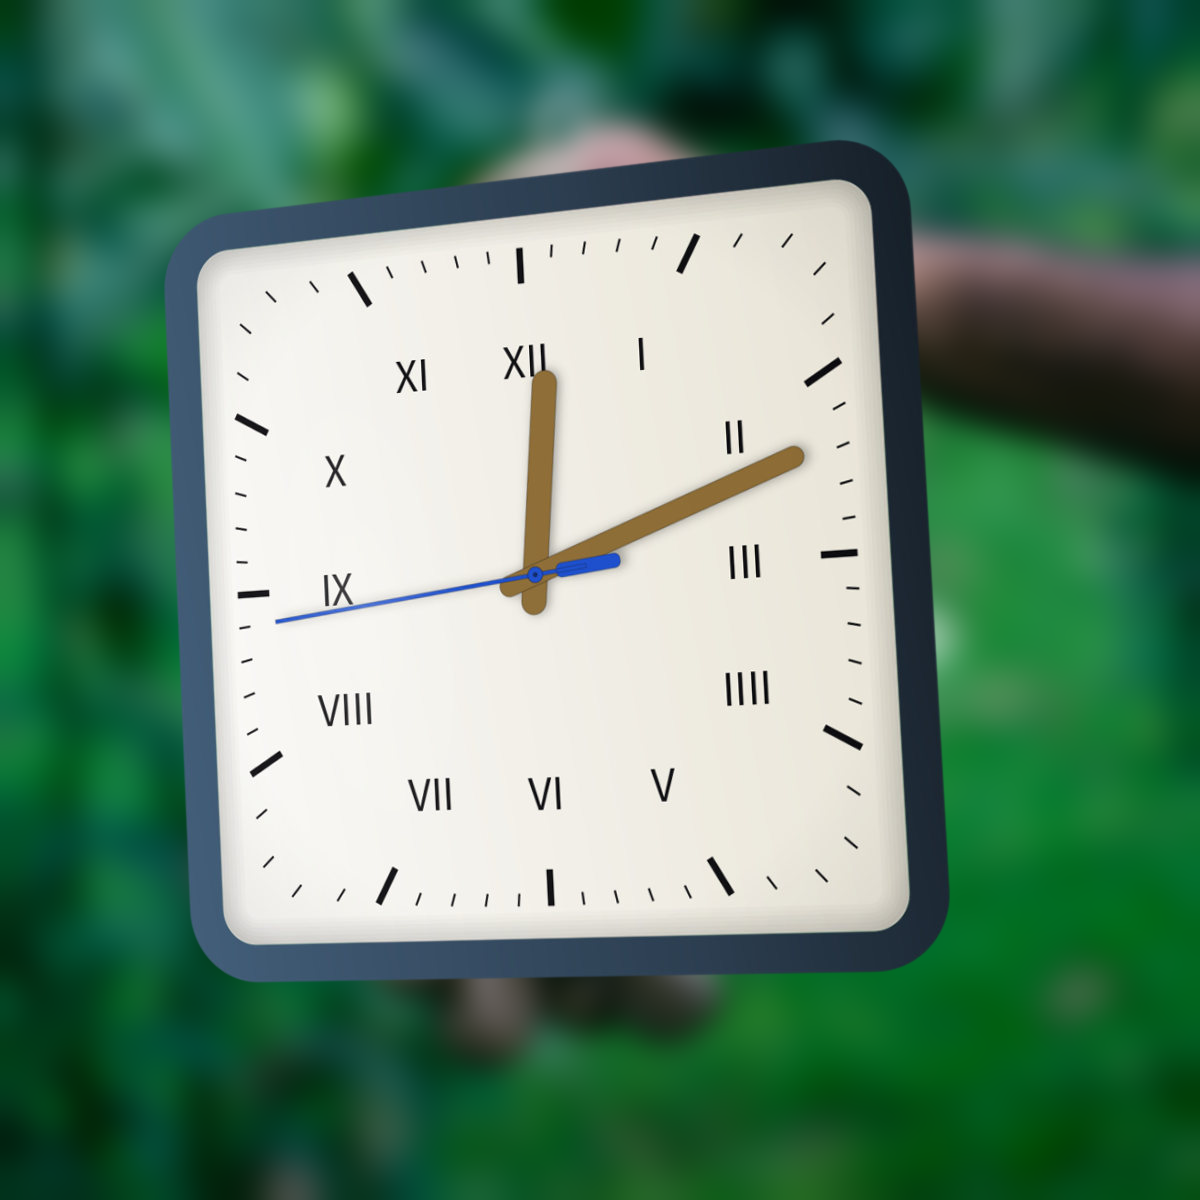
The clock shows **12:11:44**
